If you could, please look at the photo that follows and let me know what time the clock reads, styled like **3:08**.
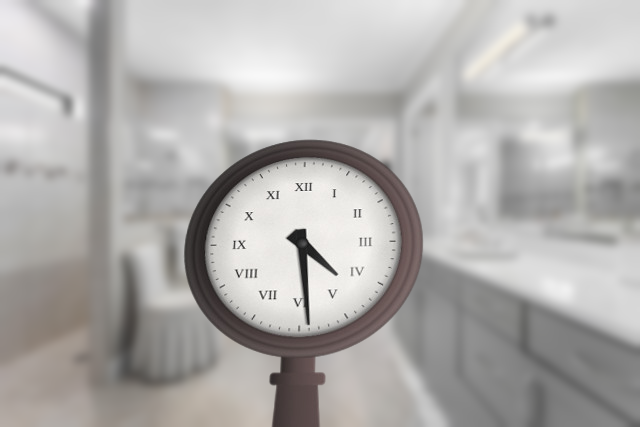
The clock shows **4:29**
